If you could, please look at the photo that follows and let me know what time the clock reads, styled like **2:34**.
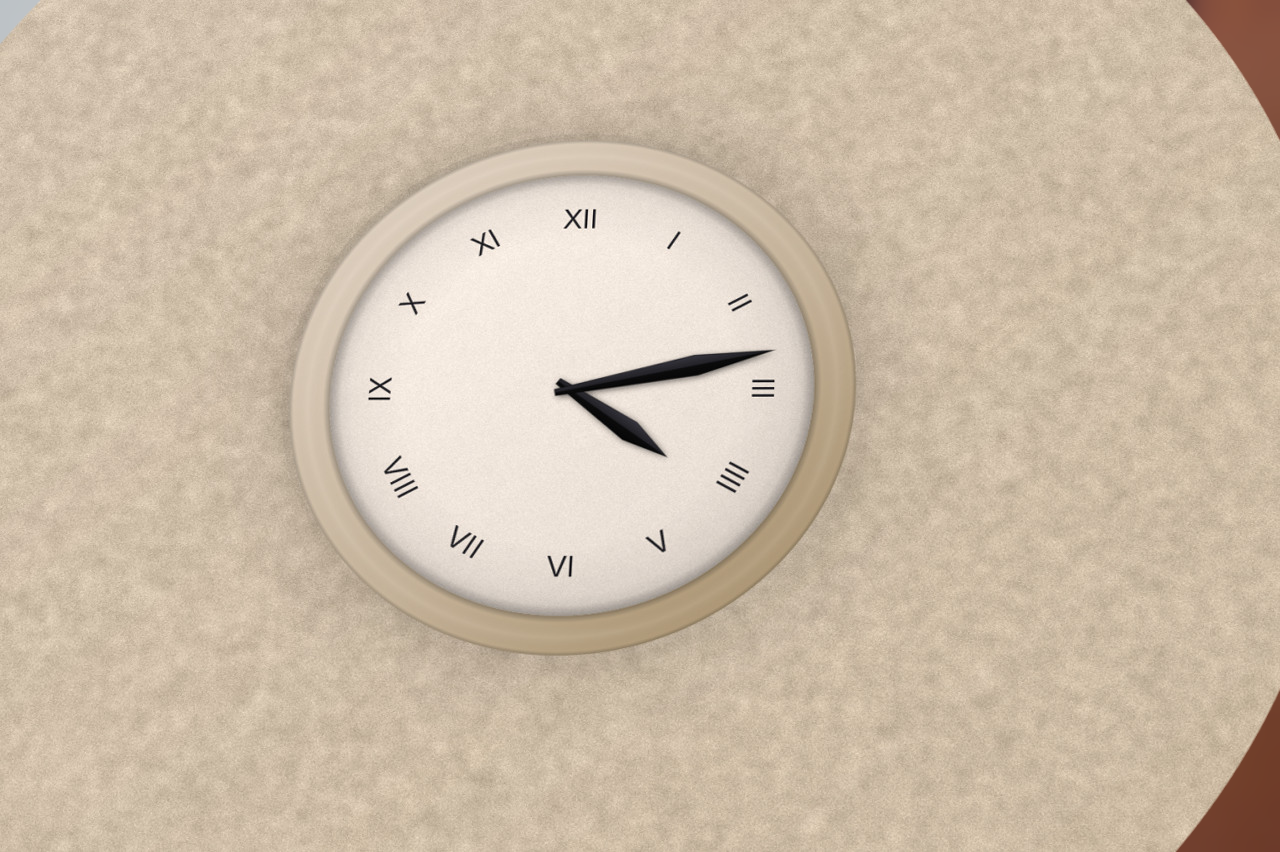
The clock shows **4:13**
